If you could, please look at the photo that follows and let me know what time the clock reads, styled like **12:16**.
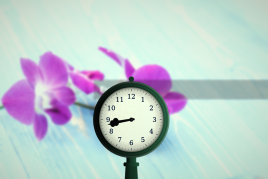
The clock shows **8:43**
